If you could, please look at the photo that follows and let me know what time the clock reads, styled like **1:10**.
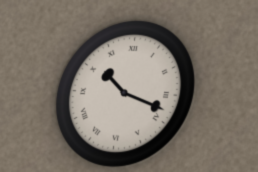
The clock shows **10:18**
